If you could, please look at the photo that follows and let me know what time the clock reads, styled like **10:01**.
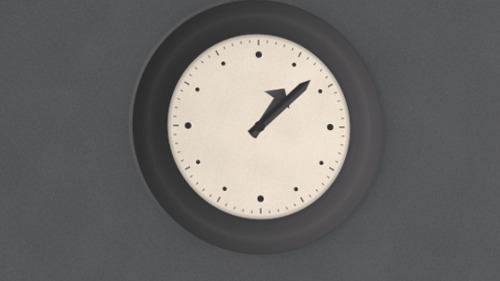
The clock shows **1:08**
